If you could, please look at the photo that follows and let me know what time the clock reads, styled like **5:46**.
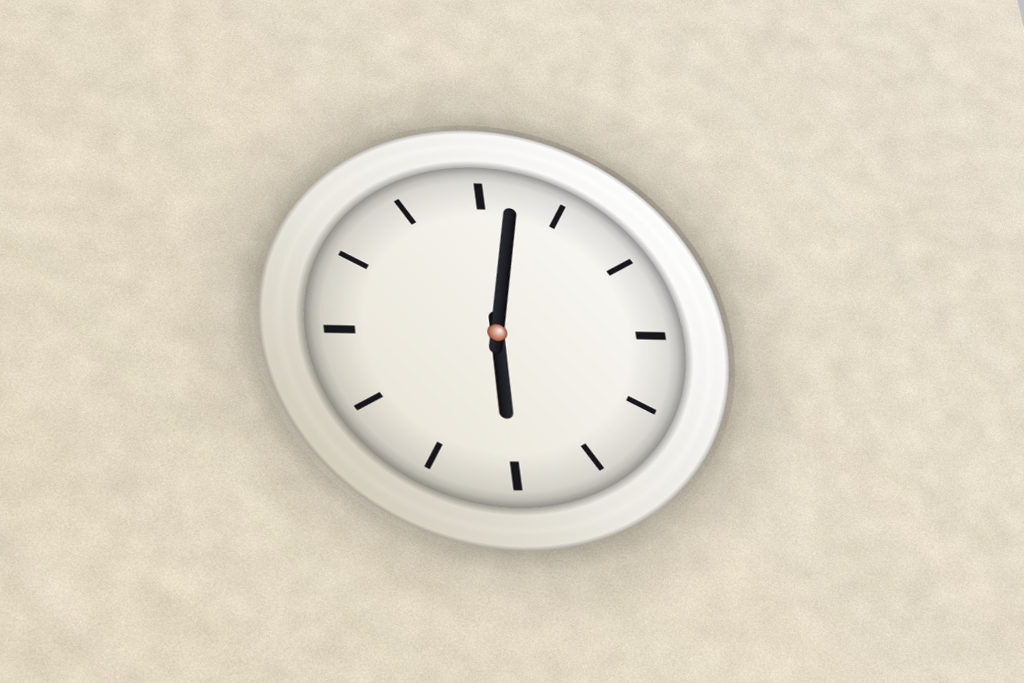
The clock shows **6:02**
